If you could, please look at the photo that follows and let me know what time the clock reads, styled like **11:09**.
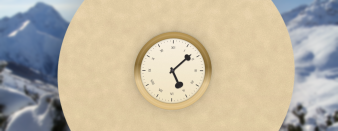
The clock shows **5:08**
